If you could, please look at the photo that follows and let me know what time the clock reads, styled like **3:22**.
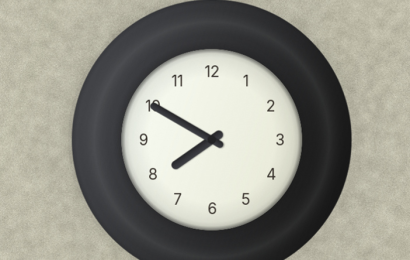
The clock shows **7:50**
